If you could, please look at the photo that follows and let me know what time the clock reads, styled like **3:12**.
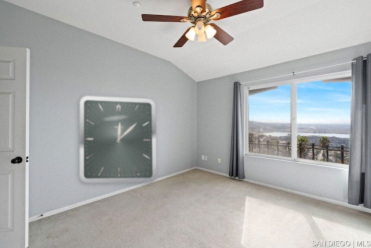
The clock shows **12:08**
